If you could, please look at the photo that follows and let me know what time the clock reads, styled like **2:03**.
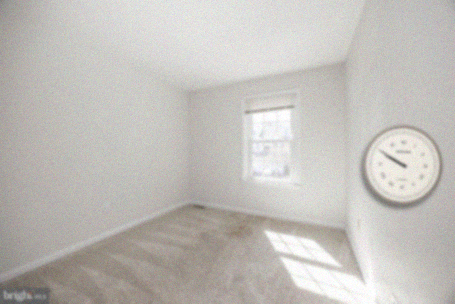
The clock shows **9:50**
